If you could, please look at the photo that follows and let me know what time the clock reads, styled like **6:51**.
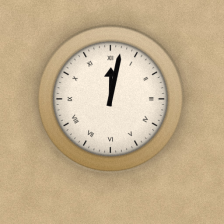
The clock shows **12:02**
